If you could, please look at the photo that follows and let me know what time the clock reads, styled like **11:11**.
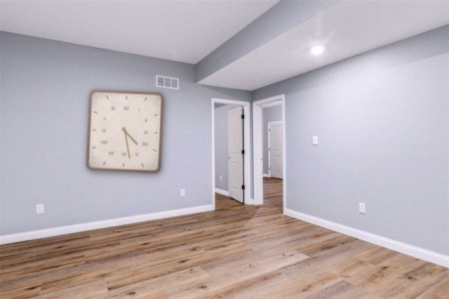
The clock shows **4:28**
